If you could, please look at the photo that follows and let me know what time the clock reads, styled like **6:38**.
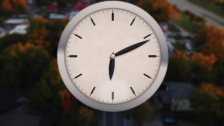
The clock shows **6:11**
